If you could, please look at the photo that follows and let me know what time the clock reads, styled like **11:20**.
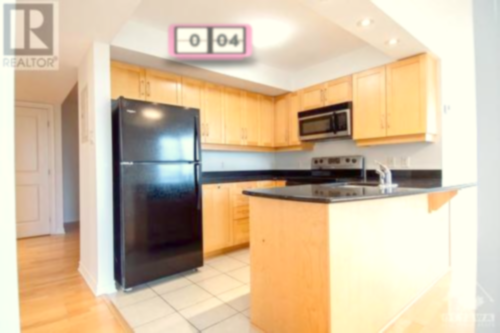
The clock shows **0:04**
